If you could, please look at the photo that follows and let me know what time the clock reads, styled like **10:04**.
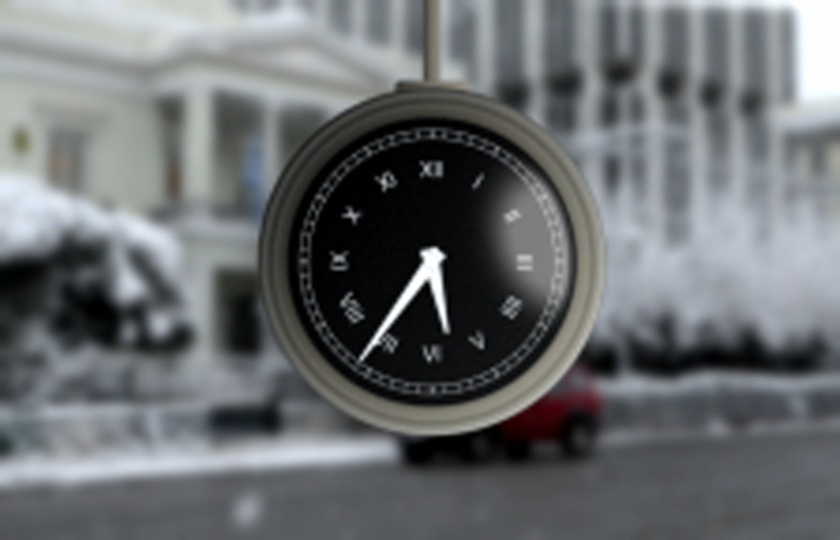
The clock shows **5:36**
